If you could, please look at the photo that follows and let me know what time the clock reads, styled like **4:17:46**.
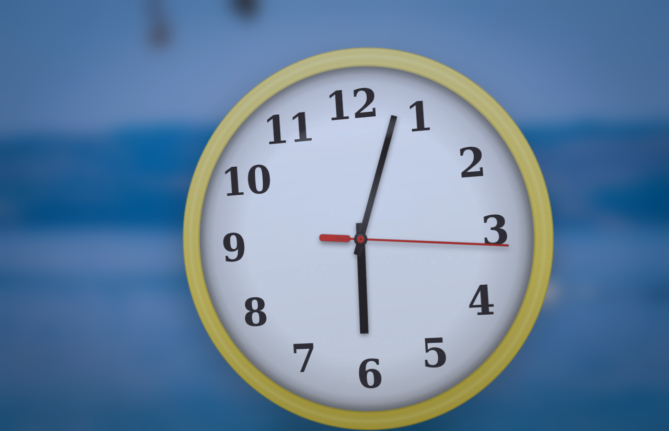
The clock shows **6:03:16**
